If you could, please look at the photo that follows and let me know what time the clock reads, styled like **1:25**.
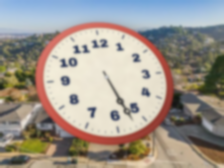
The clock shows **5:27**
